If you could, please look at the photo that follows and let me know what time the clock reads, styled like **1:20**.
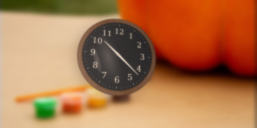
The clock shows **10:22**
